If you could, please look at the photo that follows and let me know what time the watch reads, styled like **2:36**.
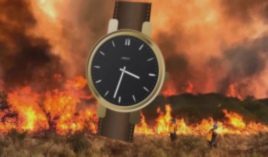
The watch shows **3:32**
